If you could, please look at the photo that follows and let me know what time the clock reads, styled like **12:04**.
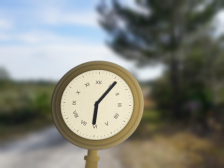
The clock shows **6:06**
